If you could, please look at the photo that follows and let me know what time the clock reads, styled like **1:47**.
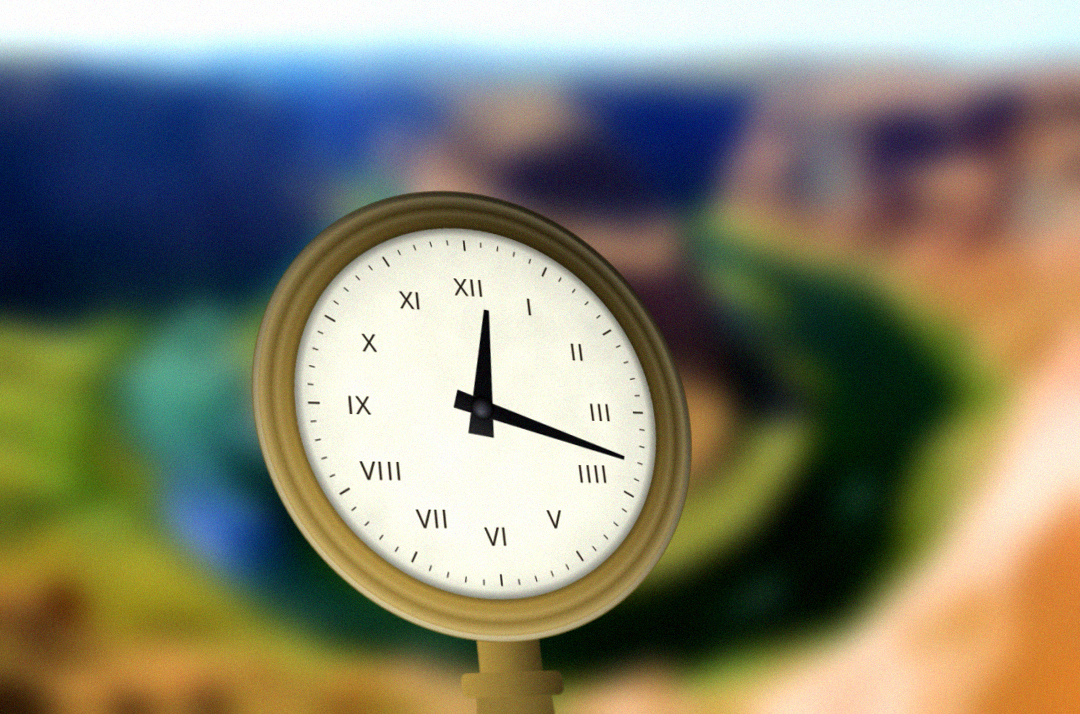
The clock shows **12:18**
